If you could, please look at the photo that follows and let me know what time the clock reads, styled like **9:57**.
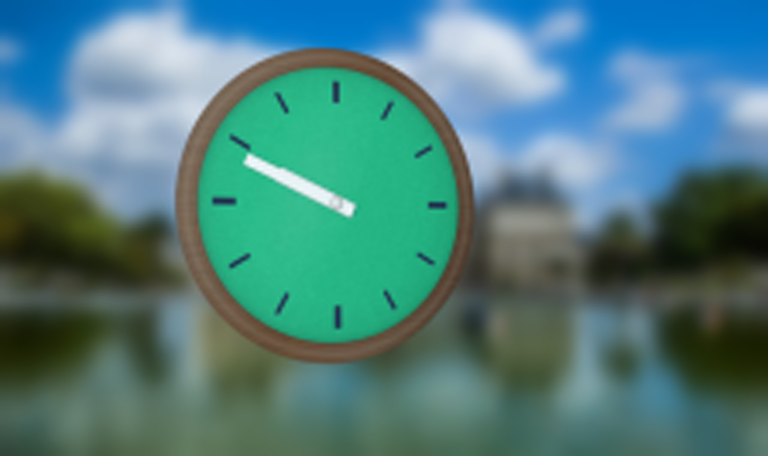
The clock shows **9:49**
